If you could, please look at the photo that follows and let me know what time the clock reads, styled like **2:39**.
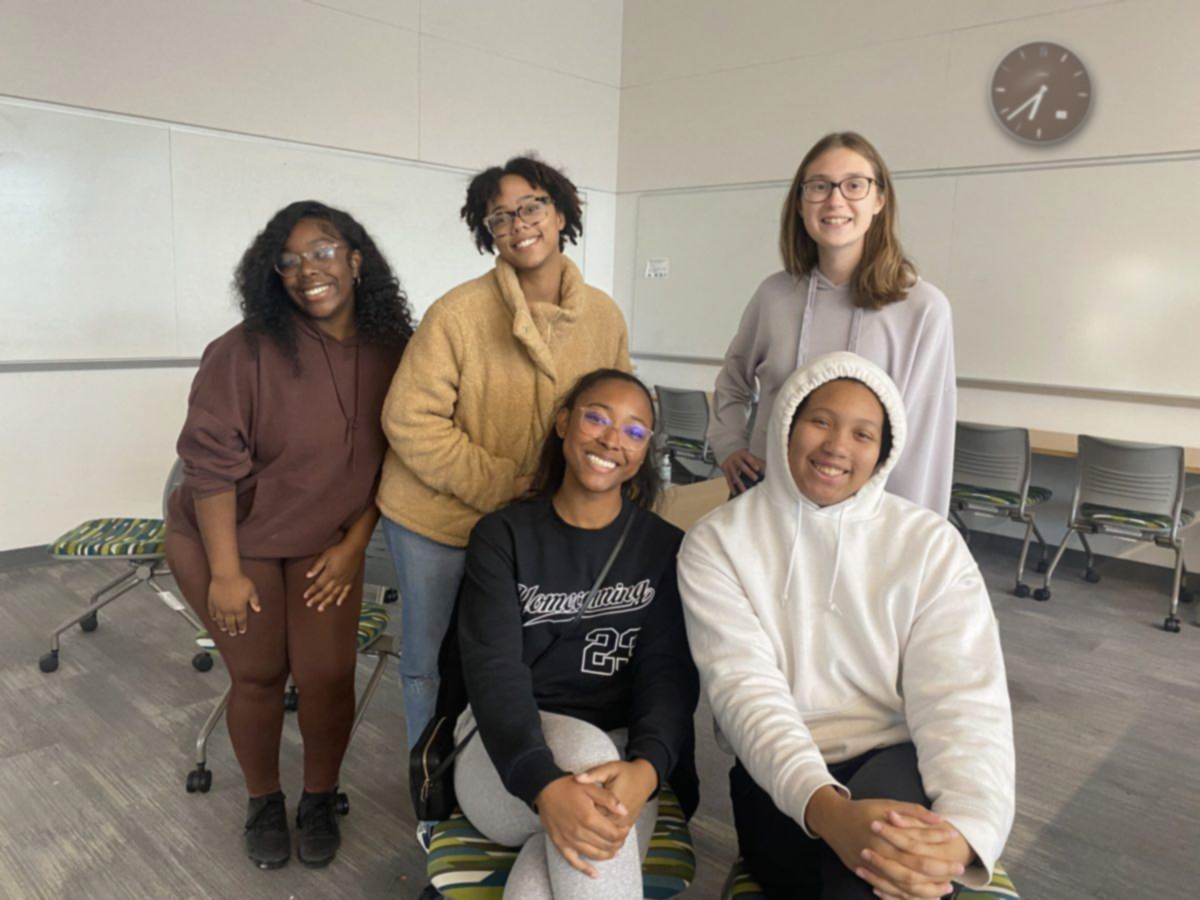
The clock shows **6:38**
